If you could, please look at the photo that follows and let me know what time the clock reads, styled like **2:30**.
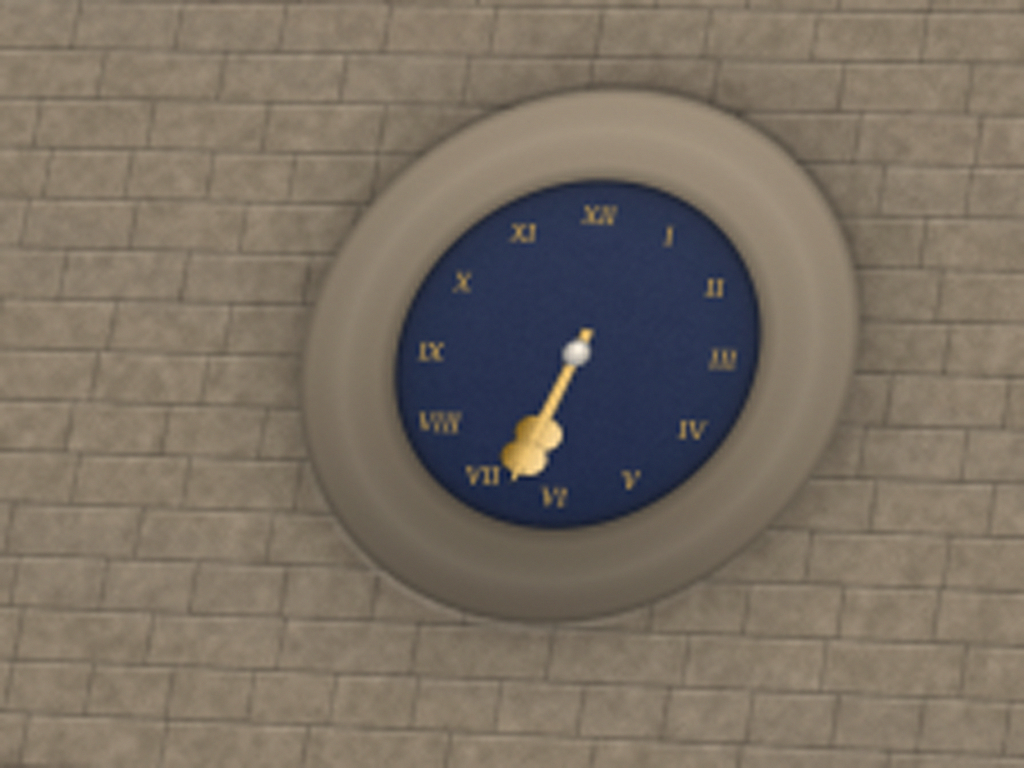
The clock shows **6:33**
